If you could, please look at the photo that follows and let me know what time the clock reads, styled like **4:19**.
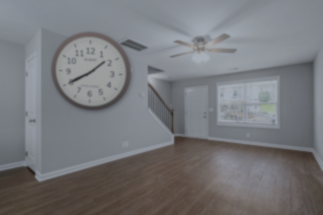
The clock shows **1:40**
